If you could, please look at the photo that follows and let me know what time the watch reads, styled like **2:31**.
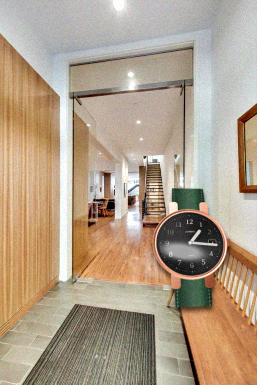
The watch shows **1:16**
